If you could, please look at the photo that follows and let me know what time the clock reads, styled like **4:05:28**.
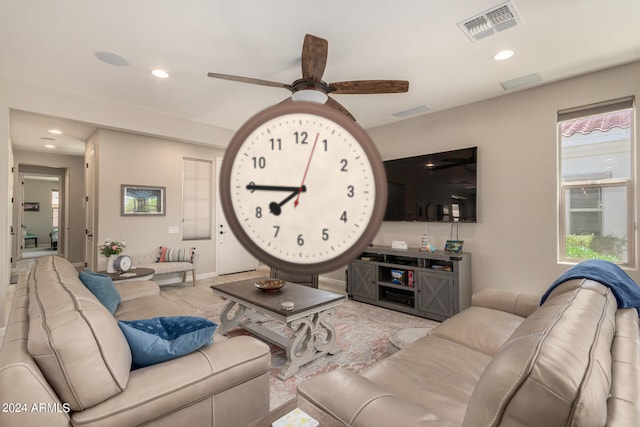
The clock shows **7:45:03**
